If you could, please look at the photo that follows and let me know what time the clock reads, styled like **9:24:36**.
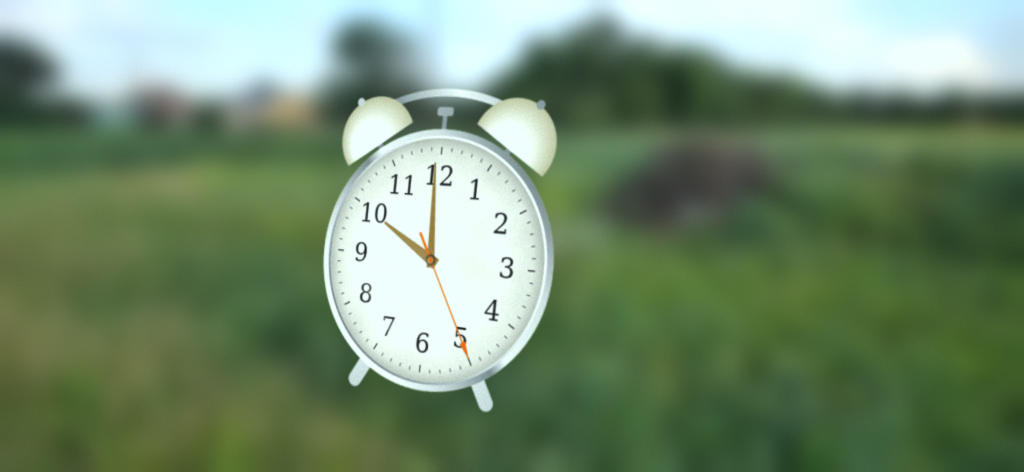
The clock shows **9:59:25**
